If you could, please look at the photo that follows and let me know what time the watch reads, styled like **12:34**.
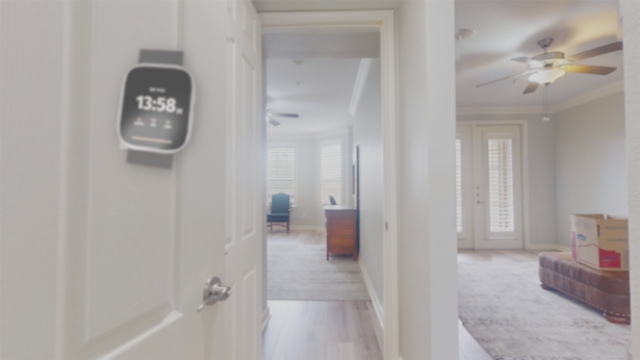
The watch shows **13:58**
